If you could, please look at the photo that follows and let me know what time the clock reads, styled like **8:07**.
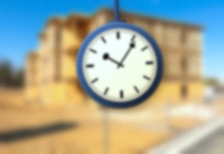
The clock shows **10:06**
